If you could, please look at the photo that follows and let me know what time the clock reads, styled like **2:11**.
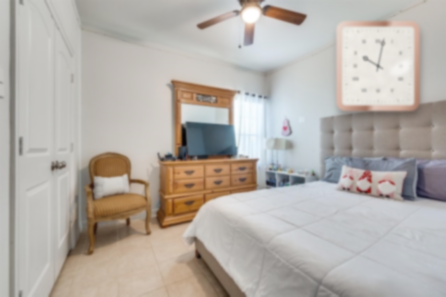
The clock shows **10:02**
